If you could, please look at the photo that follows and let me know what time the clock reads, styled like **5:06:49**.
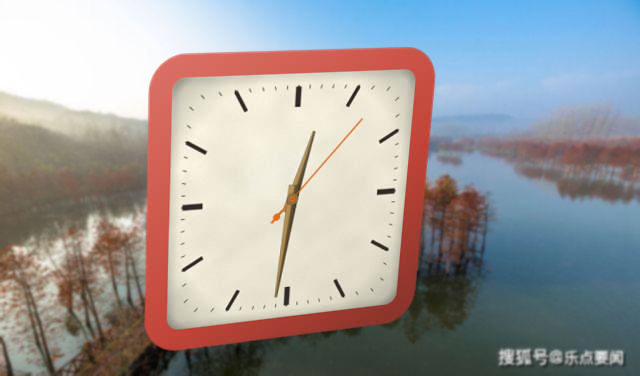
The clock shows **12:31:07**
